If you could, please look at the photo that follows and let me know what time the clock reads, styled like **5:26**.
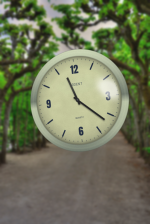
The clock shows **11:22**
